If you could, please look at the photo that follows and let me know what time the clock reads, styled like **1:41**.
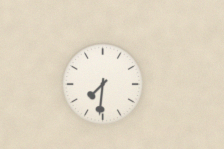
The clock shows **7:31**
